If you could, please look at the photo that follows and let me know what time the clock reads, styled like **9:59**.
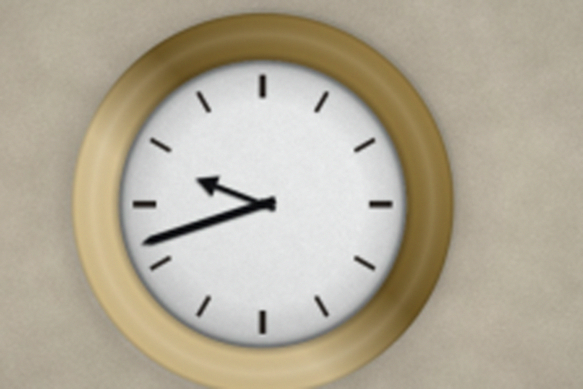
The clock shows **9:42**
